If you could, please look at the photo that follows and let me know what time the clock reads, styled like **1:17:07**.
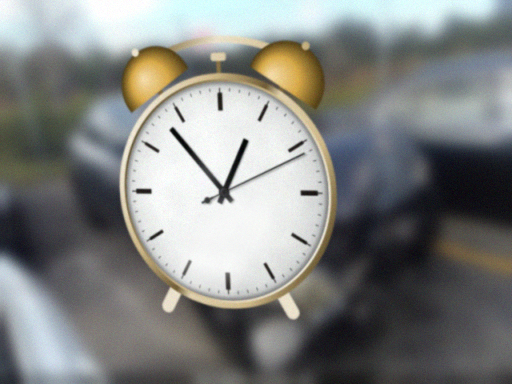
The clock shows **12:53:11**
